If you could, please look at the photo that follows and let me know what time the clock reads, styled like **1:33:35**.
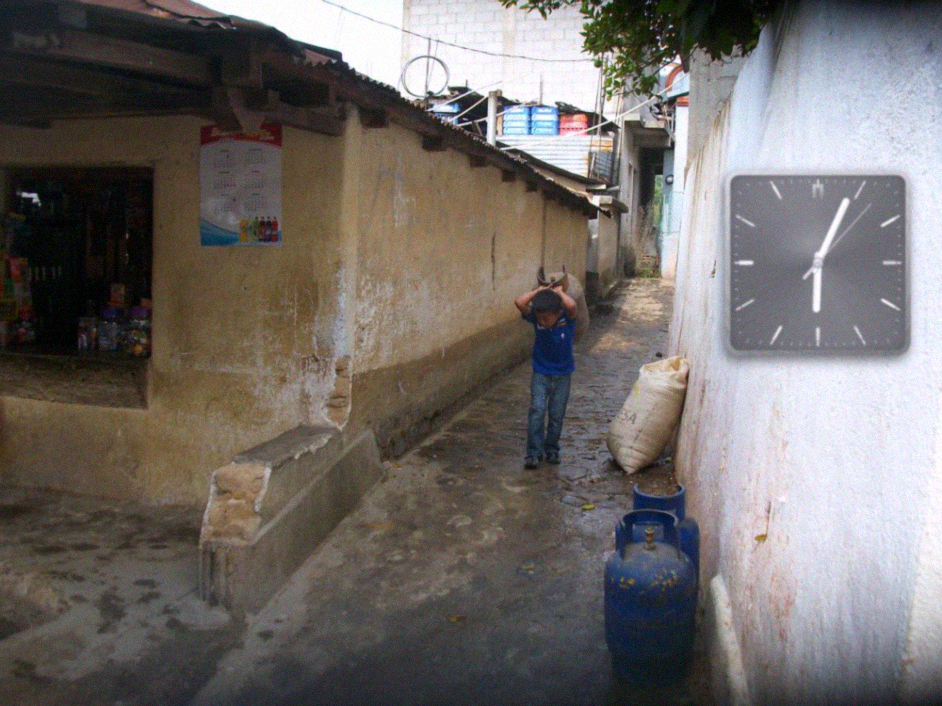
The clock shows **6:04:07**
